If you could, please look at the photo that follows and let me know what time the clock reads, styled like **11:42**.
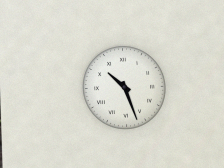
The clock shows **10:27**
